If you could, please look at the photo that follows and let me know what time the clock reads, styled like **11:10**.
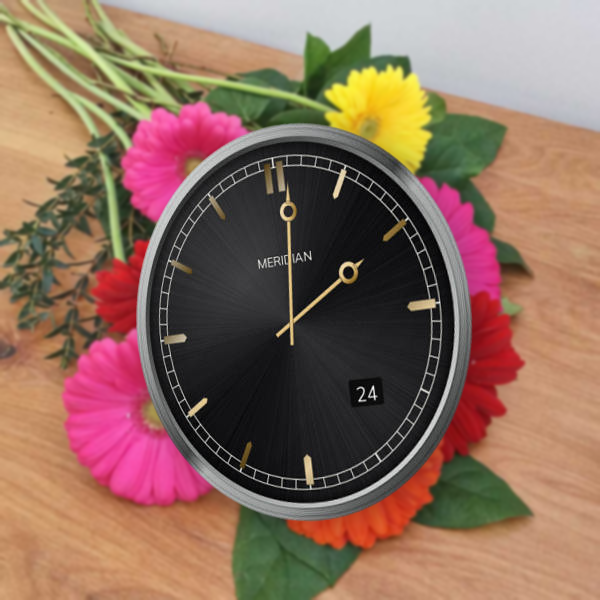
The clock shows **2:01**
